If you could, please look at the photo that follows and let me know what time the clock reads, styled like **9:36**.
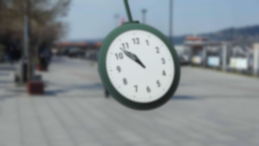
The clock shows **10:53**
